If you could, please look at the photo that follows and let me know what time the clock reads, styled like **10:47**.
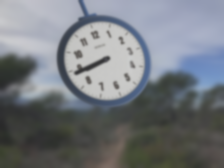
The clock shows **8:44**
